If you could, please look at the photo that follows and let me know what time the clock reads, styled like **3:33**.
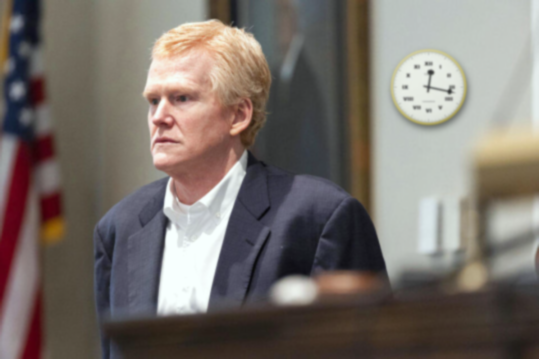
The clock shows **12:17**
